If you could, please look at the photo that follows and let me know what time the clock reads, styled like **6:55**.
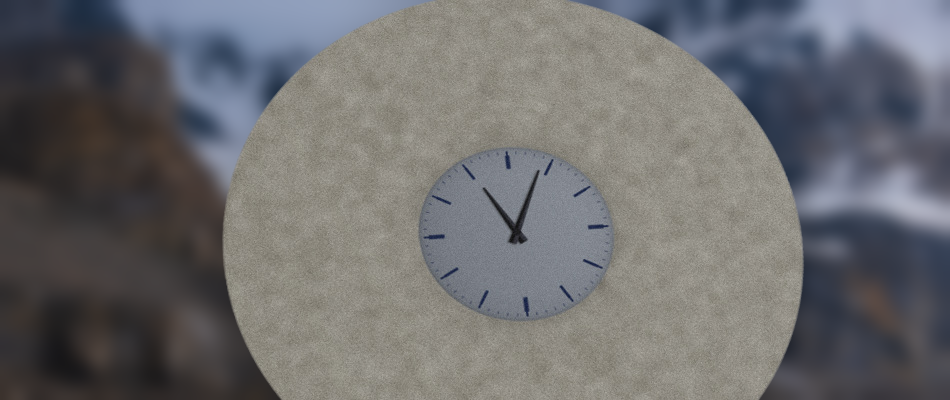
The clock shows **11:04**
